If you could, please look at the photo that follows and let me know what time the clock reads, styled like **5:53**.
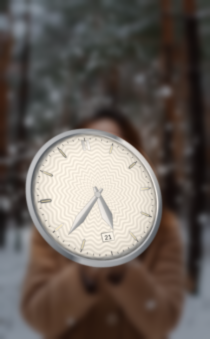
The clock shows **5:38**
